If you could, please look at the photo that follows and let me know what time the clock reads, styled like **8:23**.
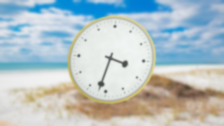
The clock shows **3:32**
